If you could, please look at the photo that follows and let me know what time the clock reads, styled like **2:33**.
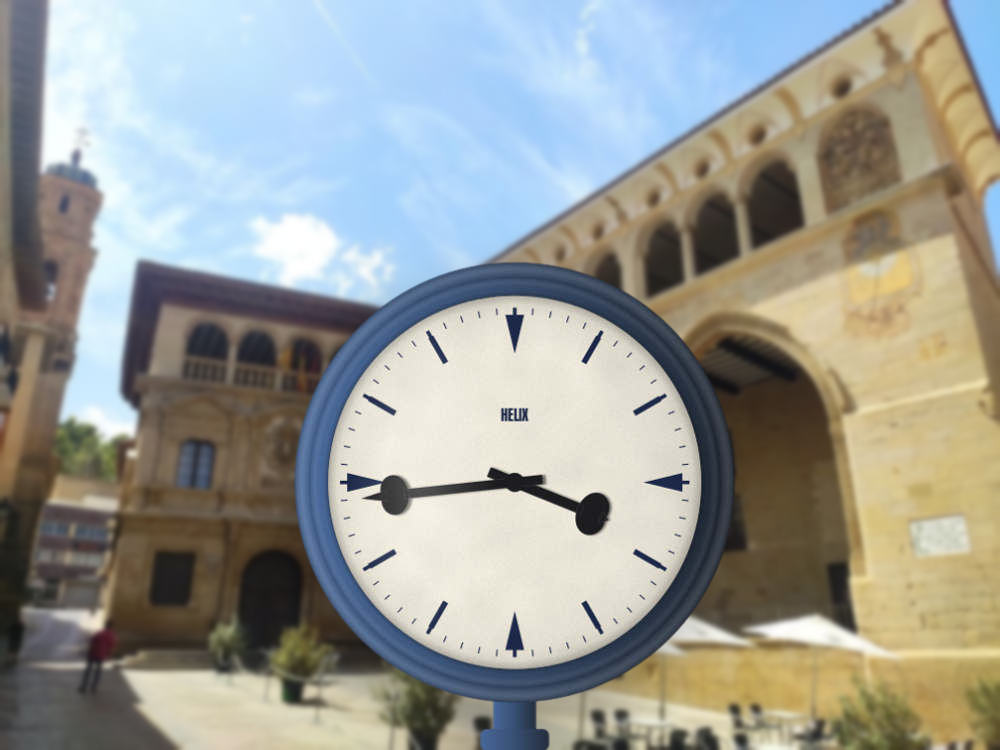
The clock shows **3:44**
